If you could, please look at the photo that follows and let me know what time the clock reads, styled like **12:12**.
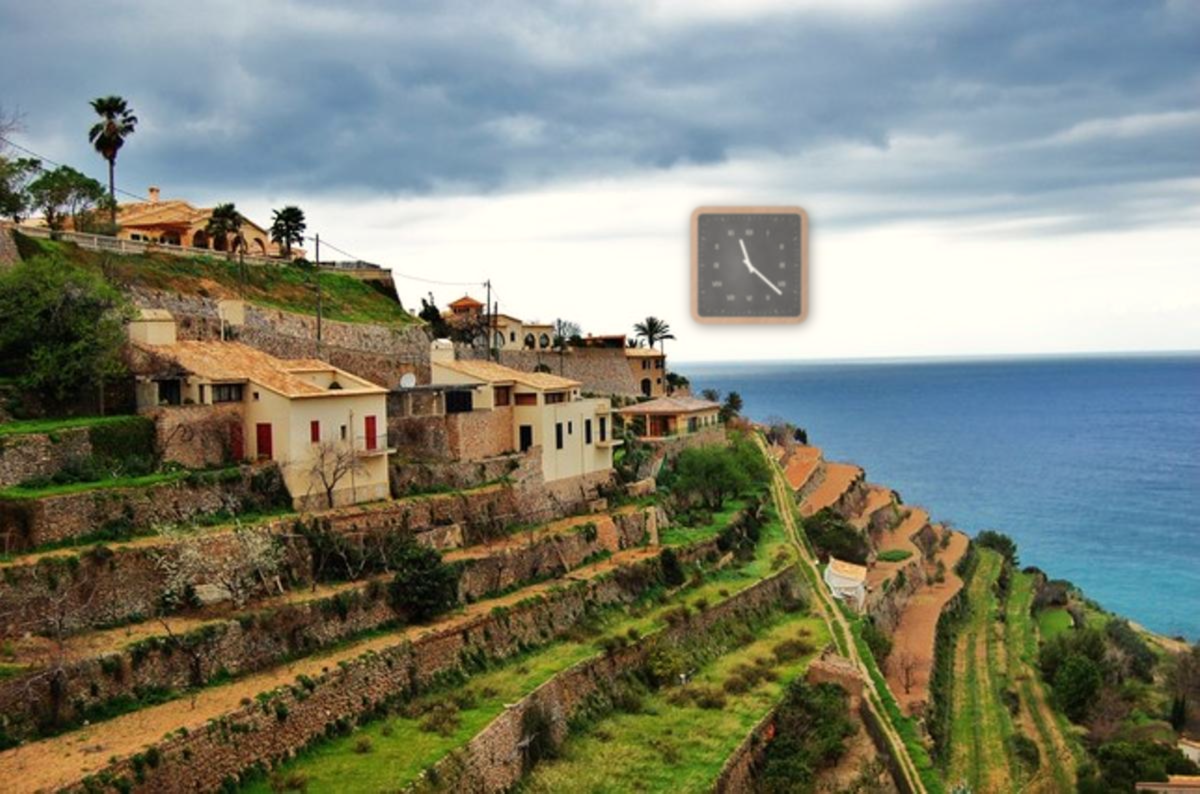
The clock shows **11:22**
